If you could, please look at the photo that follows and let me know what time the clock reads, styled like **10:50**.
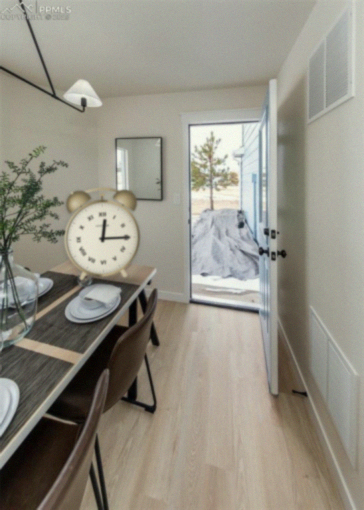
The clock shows **12:15**
